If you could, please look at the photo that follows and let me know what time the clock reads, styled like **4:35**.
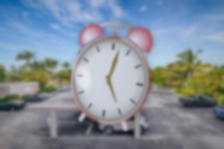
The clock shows **5:02**
